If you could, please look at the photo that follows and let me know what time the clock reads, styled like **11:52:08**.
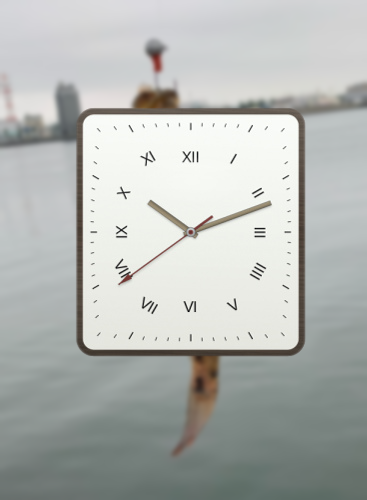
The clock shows **10:11:39**
